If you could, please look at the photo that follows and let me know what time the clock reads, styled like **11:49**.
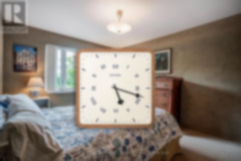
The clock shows **5:18**
